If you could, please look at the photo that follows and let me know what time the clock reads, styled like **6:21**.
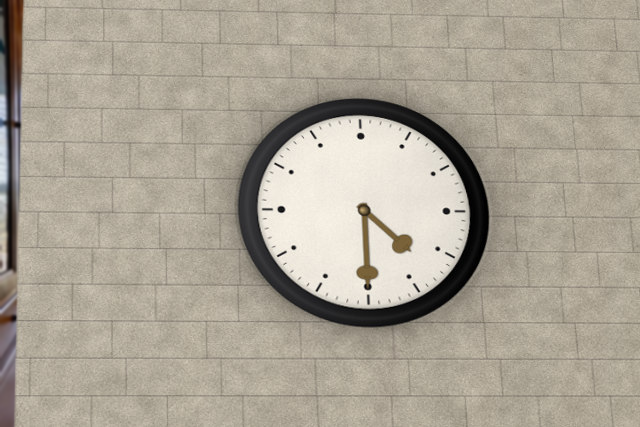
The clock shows **4:30**
